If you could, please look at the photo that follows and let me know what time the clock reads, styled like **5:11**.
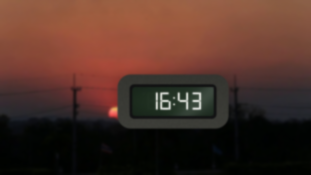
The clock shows **16:43**
